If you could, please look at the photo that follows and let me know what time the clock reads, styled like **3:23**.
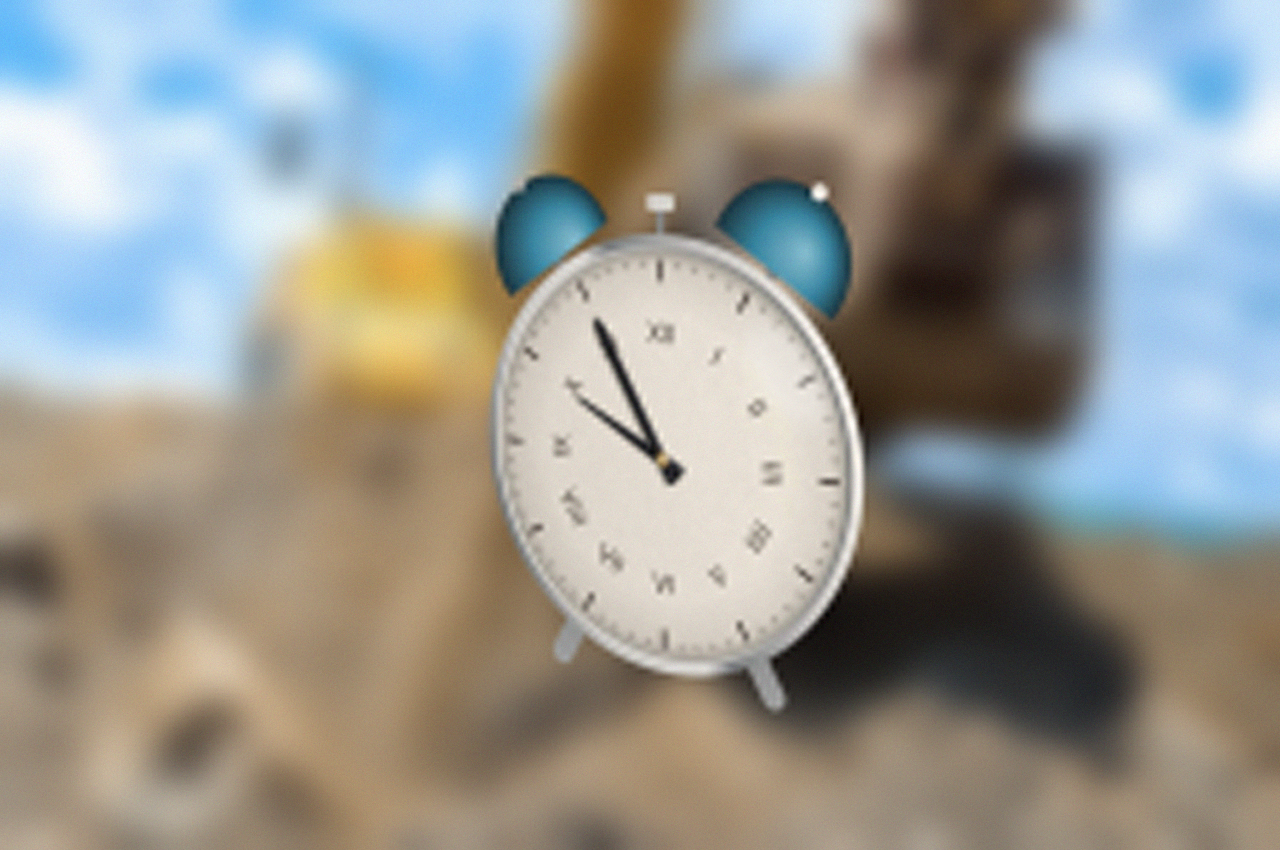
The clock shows **9:55**
